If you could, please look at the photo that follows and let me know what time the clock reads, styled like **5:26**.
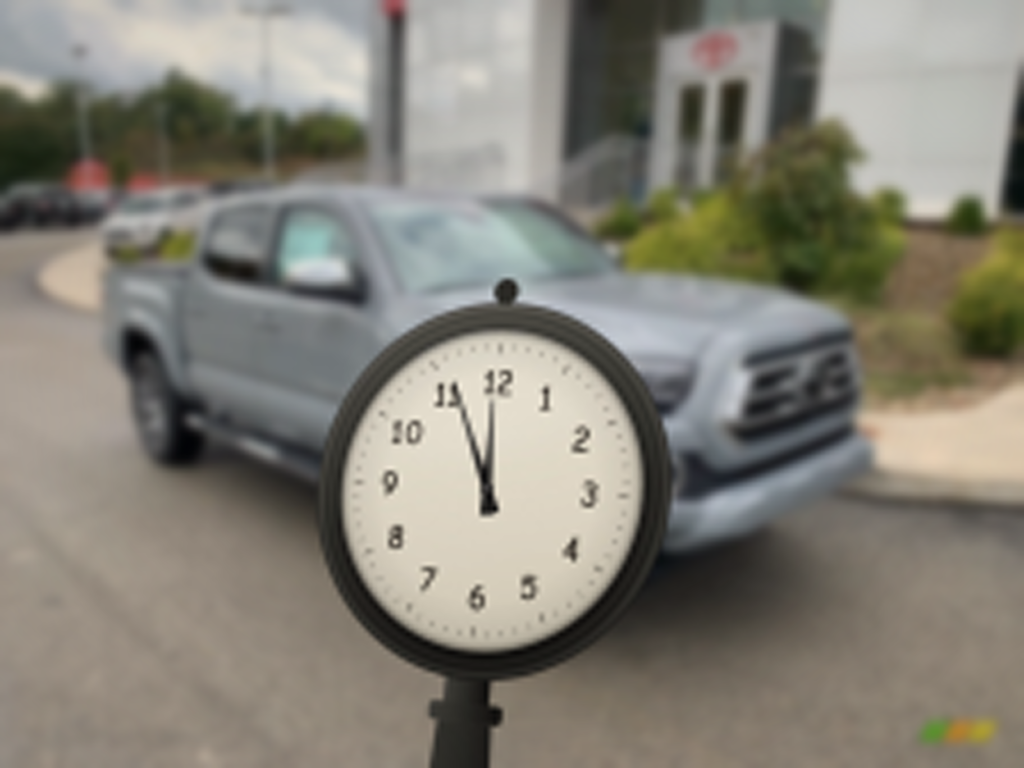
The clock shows **11:56**
